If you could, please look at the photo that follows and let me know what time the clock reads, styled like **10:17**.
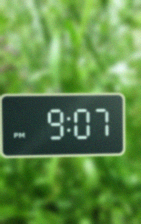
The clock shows **9:07**
